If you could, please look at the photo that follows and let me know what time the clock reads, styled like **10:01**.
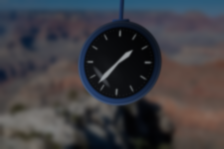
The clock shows **1:37**
